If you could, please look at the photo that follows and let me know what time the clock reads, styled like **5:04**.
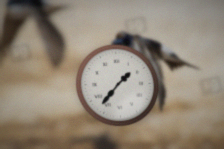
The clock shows **1:37**
